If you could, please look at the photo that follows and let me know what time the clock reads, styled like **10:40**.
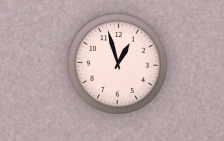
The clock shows **12:57**
